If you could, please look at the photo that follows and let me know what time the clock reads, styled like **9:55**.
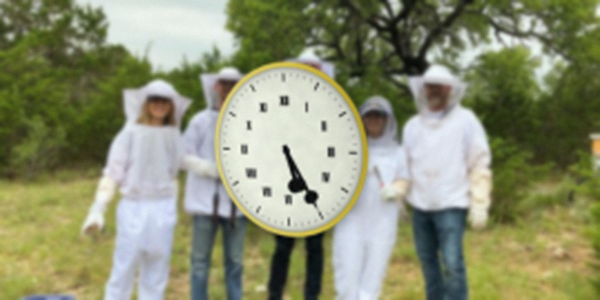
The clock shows **5:25**
